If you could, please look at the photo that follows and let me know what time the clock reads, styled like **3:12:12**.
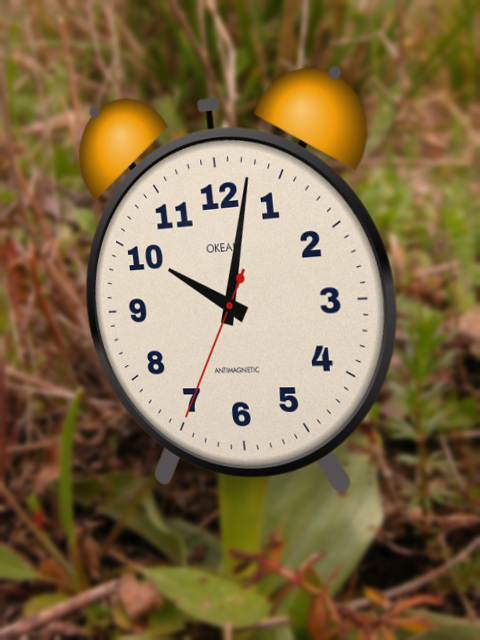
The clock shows **10:02:35**
